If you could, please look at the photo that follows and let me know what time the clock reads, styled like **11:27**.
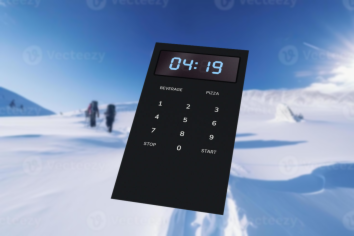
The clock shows **4:19**
